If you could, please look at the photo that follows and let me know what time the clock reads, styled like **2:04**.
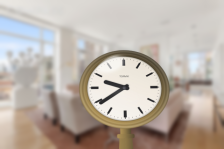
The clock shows **9:39**
